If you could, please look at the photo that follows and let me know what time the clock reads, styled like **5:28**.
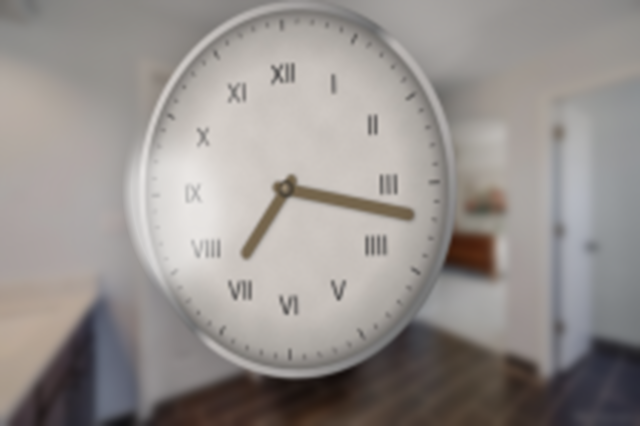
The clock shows **7:17**
